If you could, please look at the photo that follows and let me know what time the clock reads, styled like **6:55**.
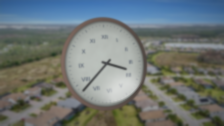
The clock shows **3:38**
